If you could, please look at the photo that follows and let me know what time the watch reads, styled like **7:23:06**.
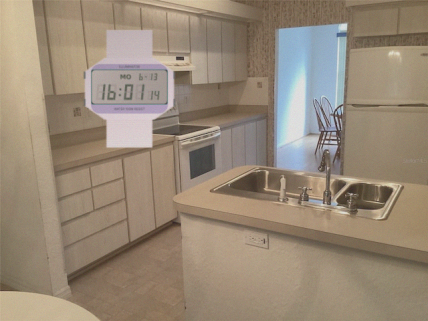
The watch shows **16:01:14**
